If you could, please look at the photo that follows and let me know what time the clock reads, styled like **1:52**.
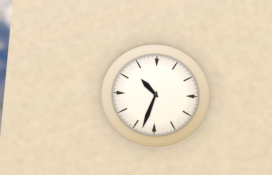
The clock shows **10:33**
